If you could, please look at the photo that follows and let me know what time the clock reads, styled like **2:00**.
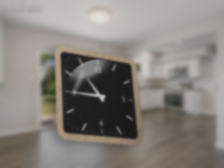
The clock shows **10:45**
